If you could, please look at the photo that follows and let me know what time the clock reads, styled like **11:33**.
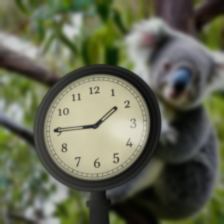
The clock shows **1:45**
